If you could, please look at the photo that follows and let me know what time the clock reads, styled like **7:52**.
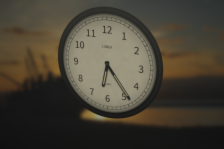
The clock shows **6:24**
